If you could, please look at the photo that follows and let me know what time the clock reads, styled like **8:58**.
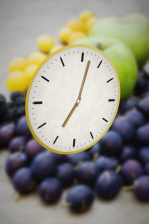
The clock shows **7:02**
